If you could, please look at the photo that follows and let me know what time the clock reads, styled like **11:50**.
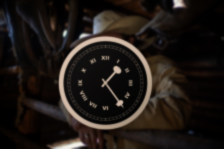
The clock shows **1:24**
